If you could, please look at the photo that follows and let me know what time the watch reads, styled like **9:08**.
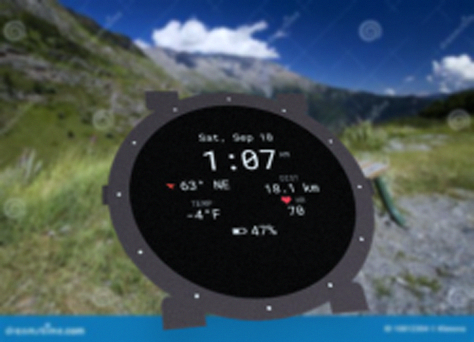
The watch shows **1:07**
